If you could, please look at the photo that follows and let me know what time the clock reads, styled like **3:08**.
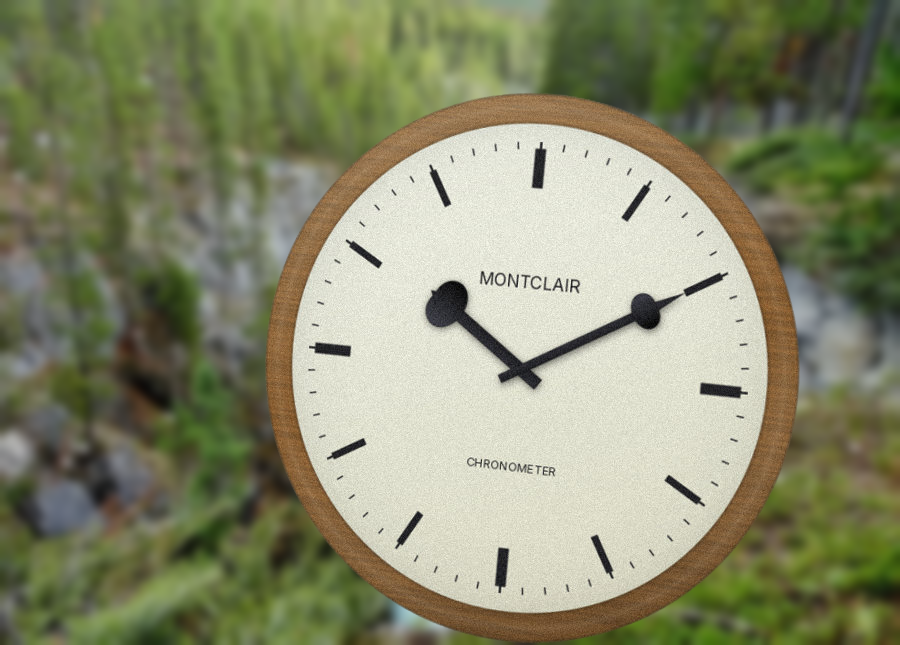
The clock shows **10:10**
